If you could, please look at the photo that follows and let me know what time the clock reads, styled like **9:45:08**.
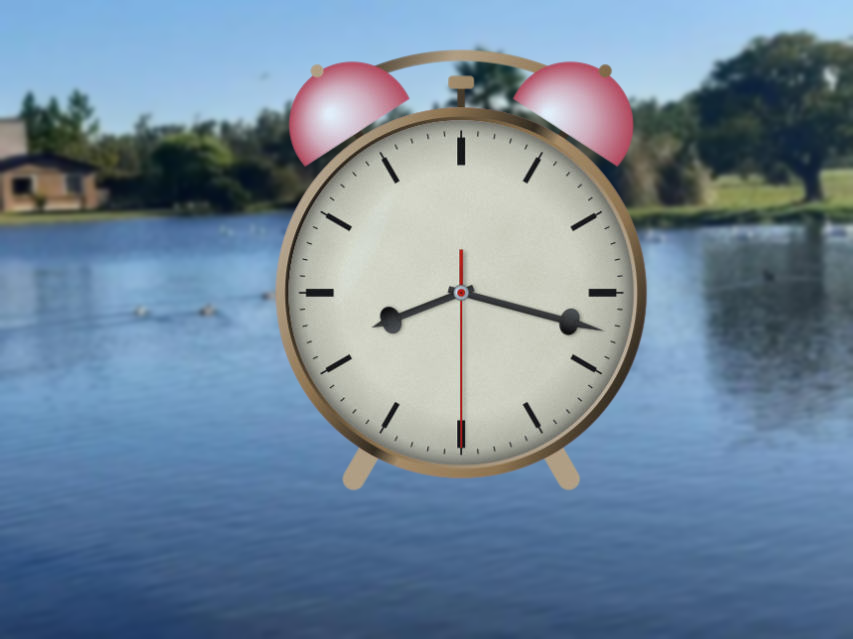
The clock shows **8:17:30**
